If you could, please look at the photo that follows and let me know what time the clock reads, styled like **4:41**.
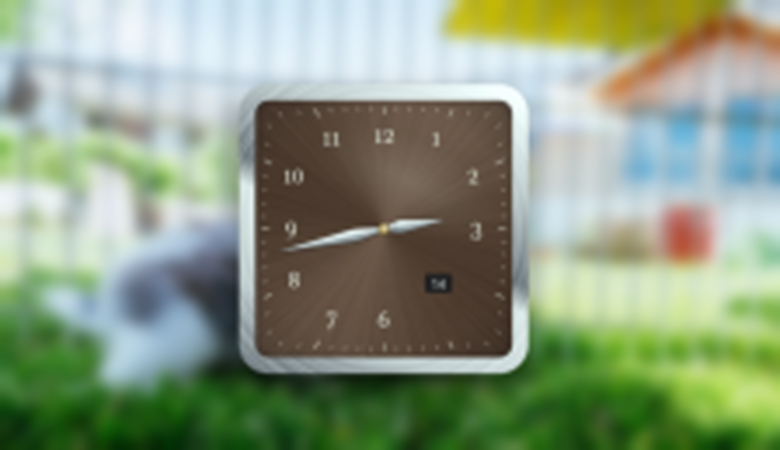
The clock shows **2:43**
